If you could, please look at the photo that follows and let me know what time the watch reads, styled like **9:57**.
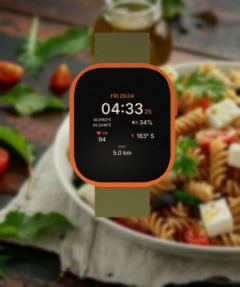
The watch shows **4:33**
